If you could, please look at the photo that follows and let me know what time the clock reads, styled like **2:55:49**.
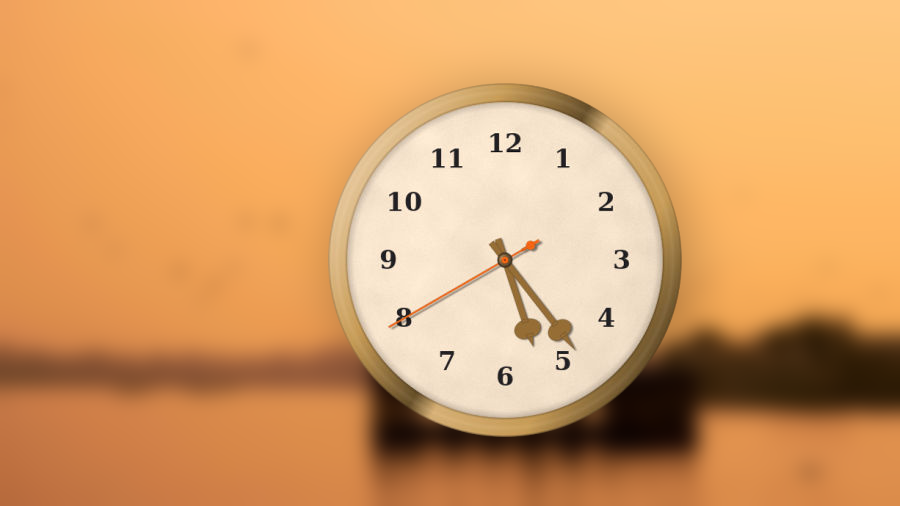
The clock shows **5:23:40**
